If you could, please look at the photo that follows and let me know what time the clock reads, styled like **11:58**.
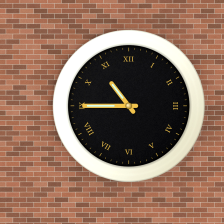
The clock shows **10:45**
